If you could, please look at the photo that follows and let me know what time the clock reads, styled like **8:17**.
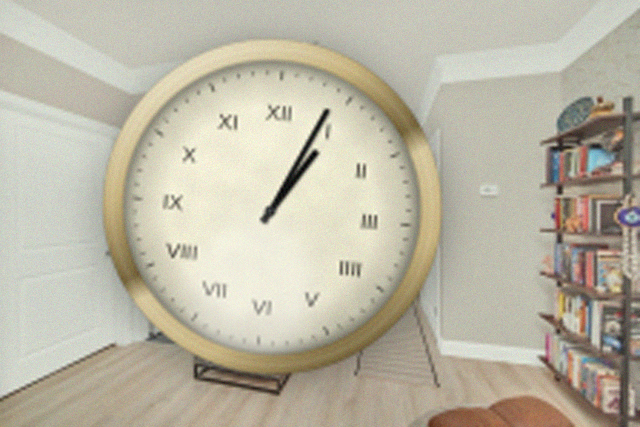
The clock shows **1:04**
